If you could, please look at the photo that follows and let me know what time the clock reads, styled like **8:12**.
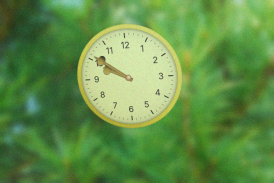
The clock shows **9:51**
